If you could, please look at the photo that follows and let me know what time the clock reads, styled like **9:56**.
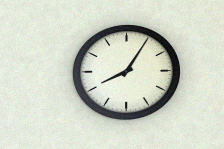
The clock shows **8:05**
